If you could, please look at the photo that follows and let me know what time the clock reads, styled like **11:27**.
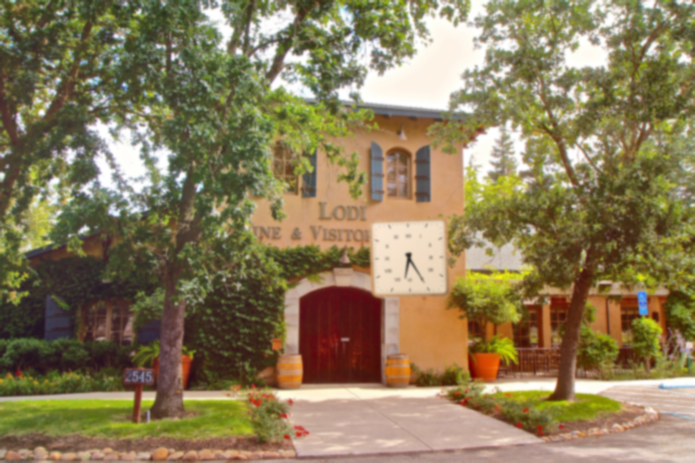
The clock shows **6:25**
